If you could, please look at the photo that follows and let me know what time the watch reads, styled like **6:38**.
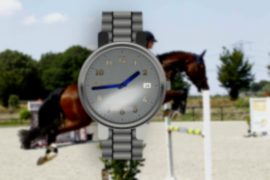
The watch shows **1:44**
